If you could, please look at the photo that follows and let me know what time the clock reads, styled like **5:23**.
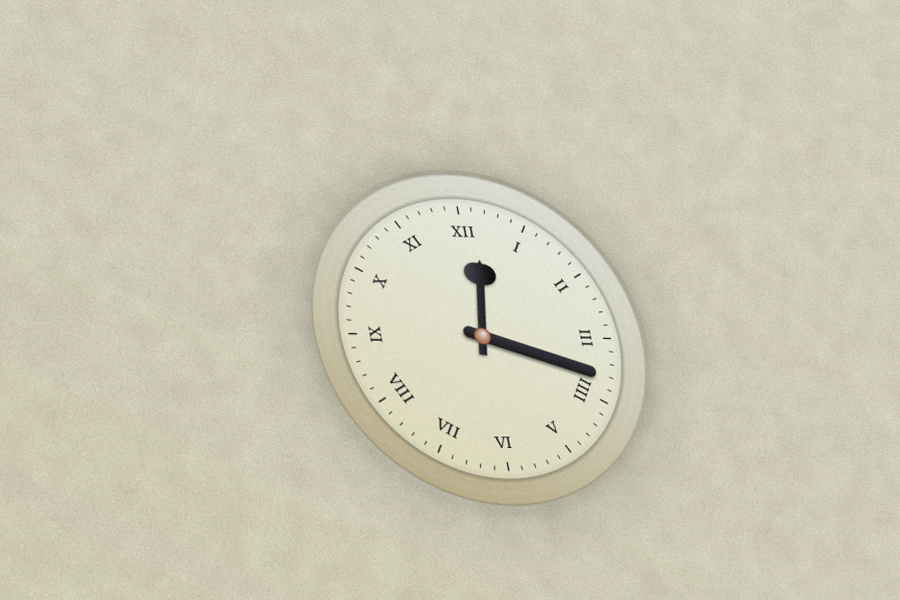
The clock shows **12:18**
